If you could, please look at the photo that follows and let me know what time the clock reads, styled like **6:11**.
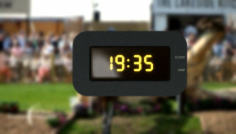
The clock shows **19:35**
